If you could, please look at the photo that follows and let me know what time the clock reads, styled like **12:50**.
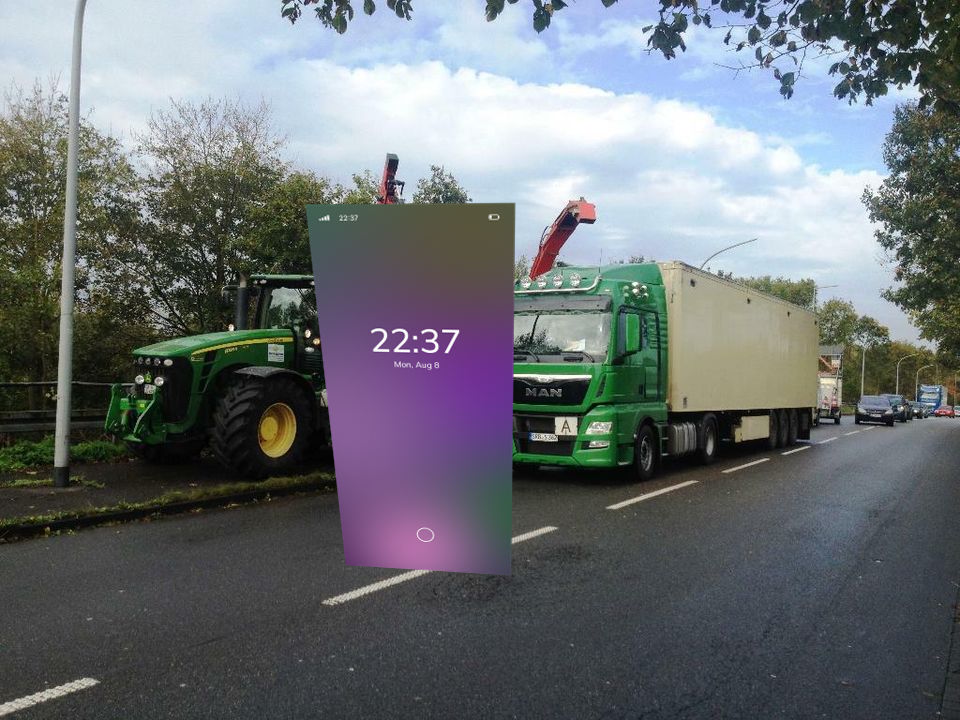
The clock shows **22:37**
